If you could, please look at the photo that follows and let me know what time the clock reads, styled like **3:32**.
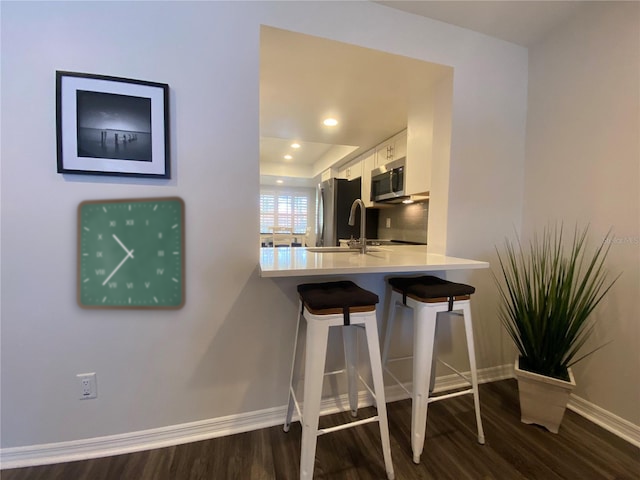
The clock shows **10:37**
